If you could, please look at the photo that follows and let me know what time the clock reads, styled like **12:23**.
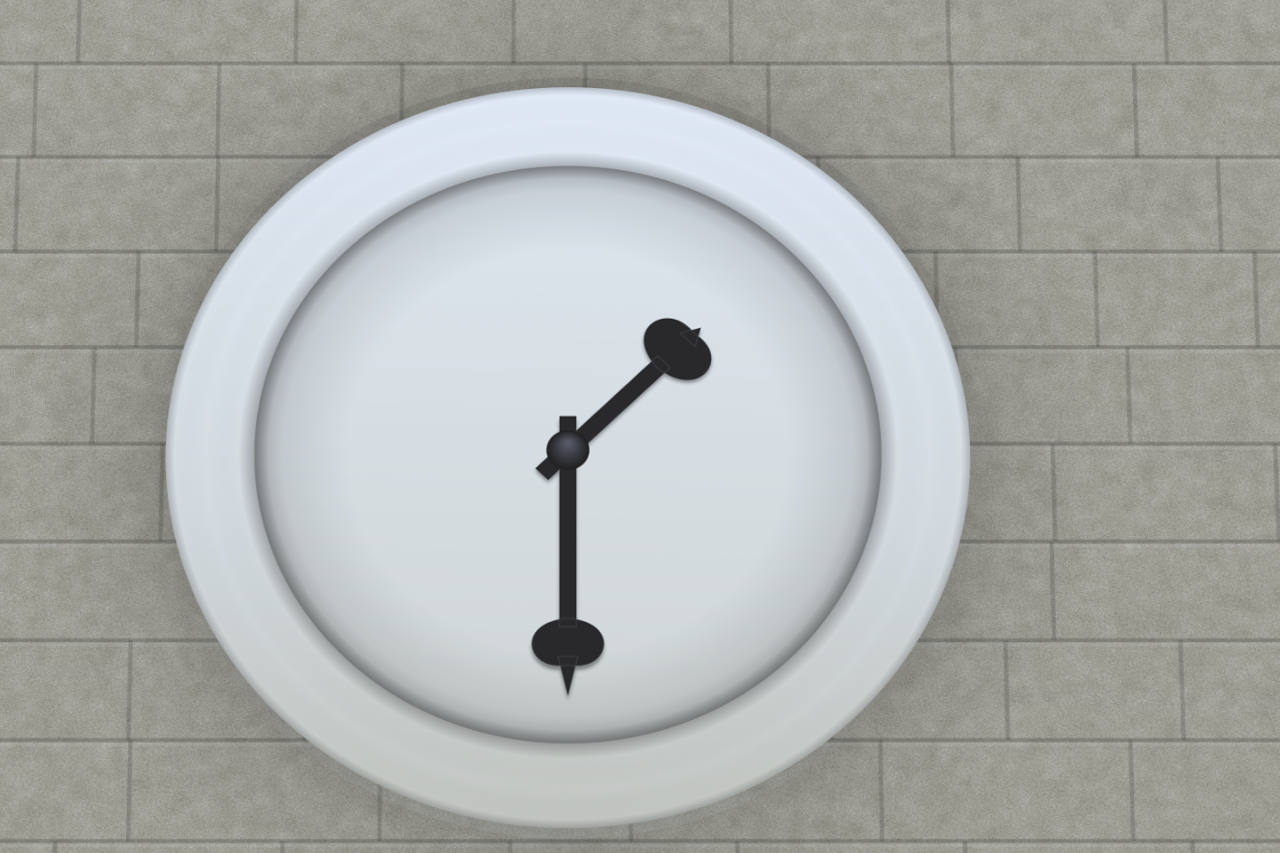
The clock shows **1:30**
